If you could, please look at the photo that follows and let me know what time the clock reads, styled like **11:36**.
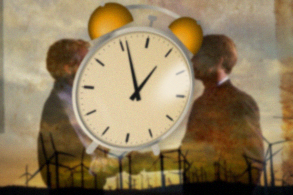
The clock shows **12:56**
